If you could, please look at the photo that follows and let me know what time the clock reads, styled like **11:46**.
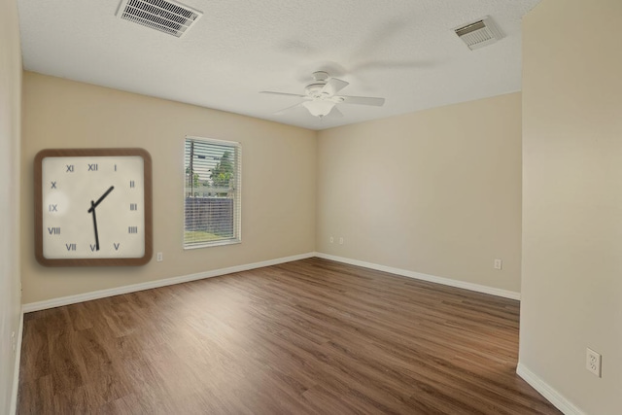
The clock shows **1:29**
